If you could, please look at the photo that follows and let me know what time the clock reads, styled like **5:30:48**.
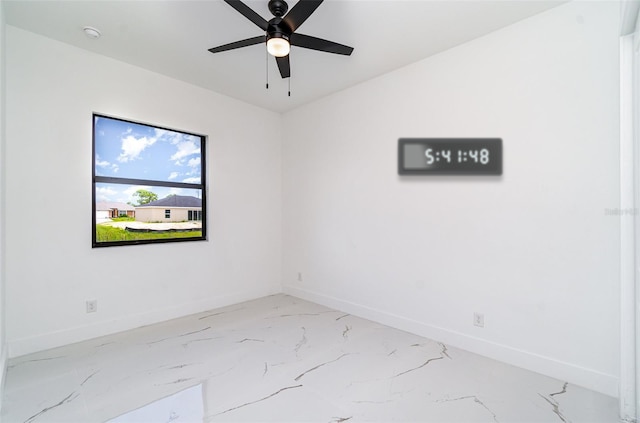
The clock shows **5:41:48**
